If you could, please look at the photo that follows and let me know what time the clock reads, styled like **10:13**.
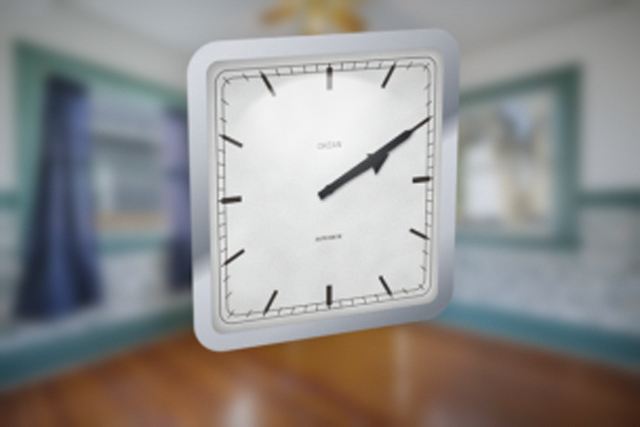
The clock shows **2:10**
